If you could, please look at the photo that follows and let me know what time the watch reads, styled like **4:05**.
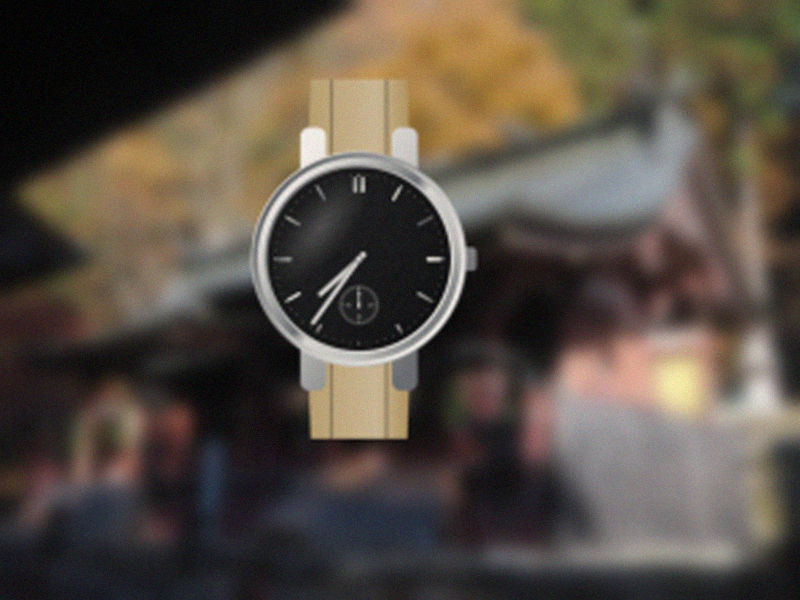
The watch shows **7:36**
